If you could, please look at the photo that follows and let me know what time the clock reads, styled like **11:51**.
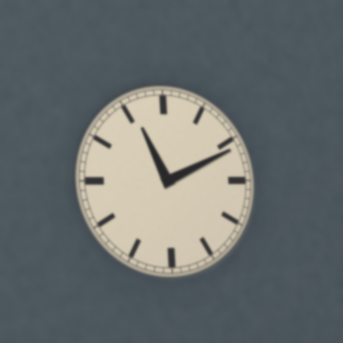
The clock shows **11:11**
